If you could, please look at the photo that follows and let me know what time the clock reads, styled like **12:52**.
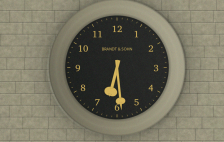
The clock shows **6:29**
